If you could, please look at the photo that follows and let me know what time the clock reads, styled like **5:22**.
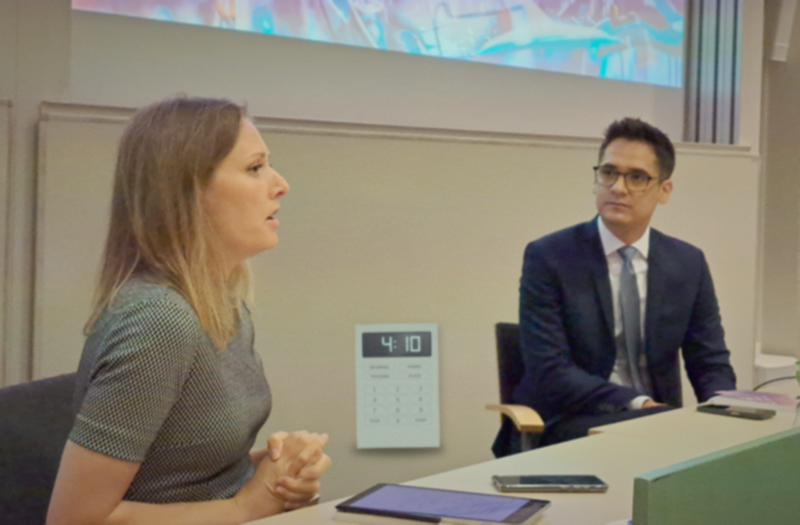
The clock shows **4:10**
